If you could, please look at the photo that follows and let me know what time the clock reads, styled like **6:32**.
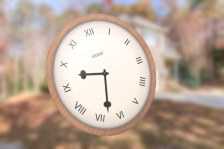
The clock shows **9:33**
